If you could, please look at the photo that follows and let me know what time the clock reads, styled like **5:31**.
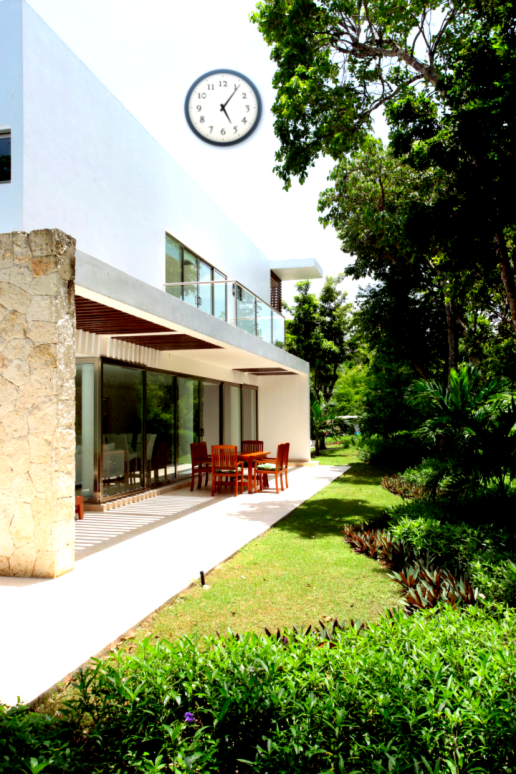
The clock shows **5:06**
